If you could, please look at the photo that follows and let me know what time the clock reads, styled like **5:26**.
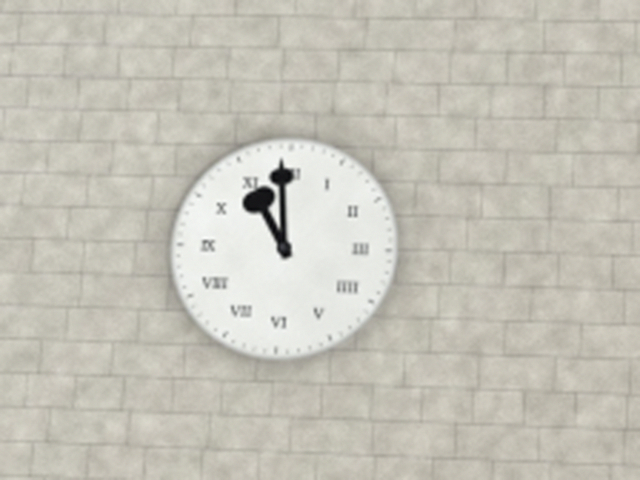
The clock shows **10:59**
